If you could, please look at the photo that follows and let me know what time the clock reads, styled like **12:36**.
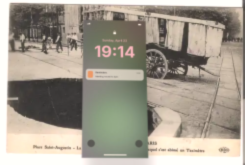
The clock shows **19:14**
